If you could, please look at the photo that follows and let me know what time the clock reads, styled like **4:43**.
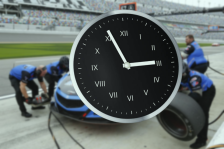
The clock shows **2:56**
